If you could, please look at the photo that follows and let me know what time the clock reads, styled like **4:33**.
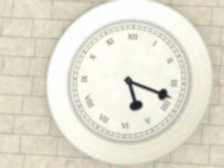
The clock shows **5:18**
